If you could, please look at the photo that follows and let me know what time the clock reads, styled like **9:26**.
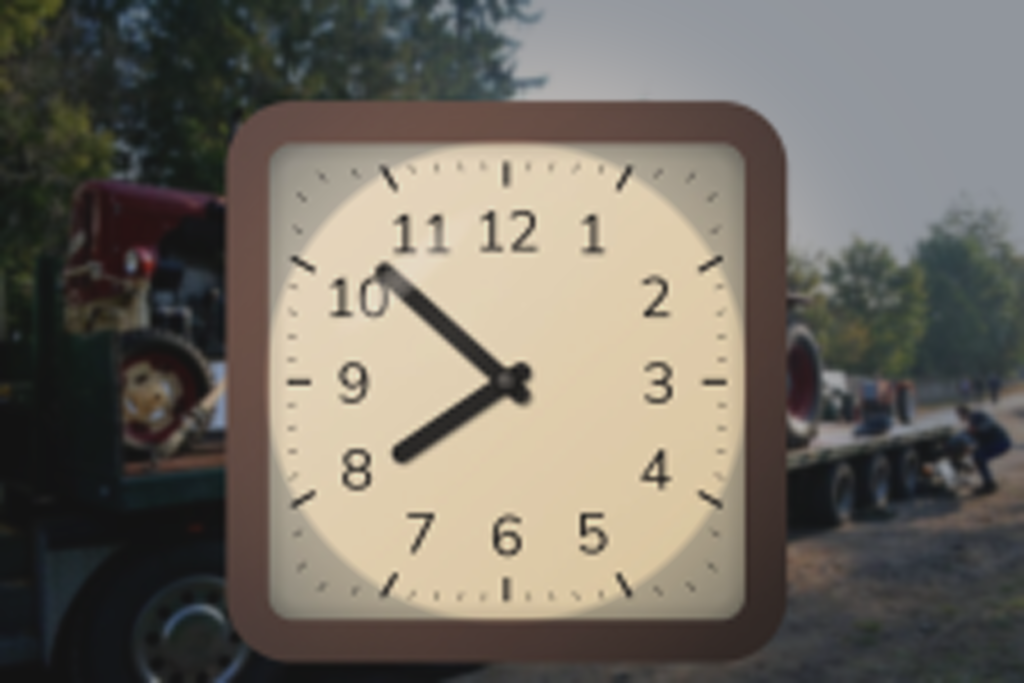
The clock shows **7:52**
